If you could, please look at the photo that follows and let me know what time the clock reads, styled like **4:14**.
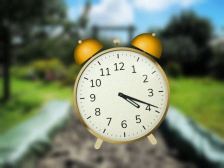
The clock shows **4:19**
